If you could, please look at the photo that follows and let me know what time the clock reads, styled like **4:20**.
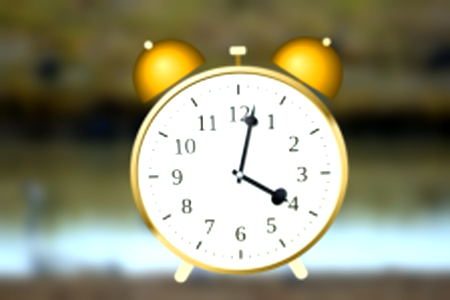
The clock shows **4:02**
